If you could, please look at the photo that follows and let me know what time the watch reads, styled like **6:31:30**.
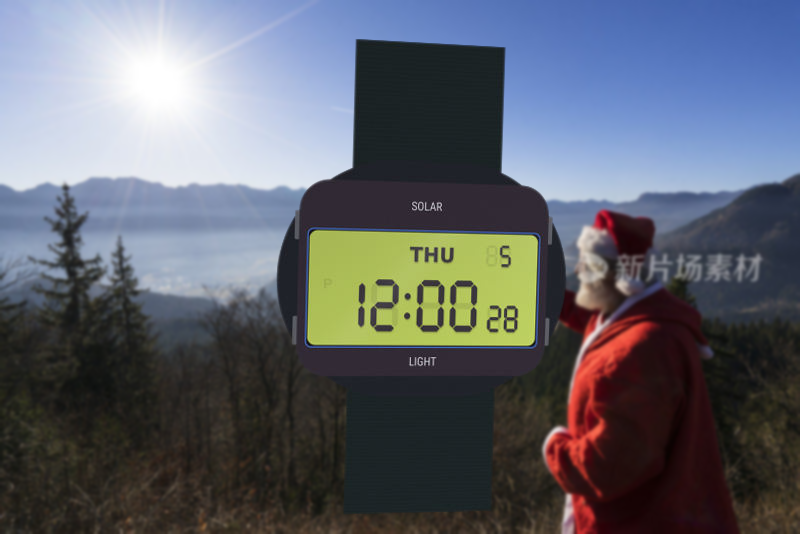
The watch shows **12:00:28**
